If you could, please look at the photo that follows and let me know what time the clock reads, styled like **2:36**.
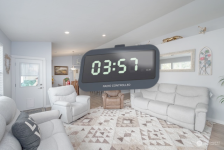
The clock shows **3:57**
